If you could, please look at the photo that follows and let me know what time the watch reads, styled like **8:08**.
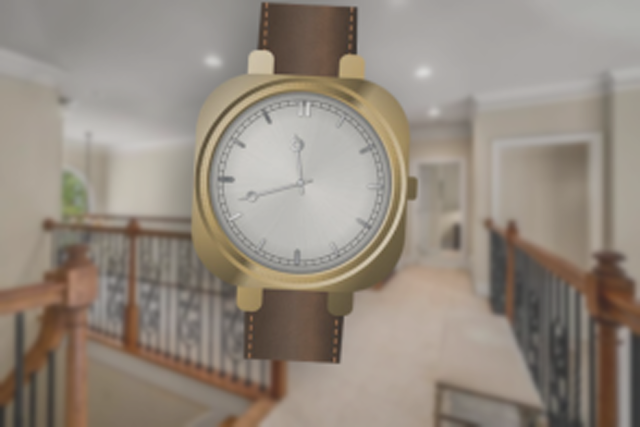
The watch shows **11:42**
